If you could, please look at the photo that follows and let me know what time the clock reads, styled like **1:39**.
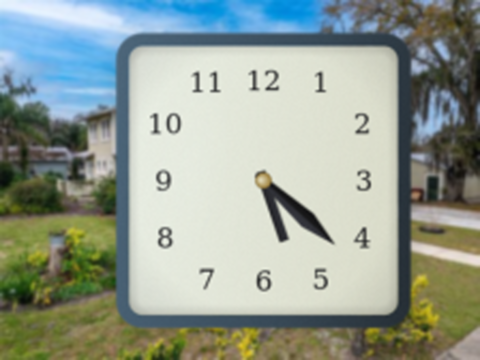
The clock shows **5:22**
